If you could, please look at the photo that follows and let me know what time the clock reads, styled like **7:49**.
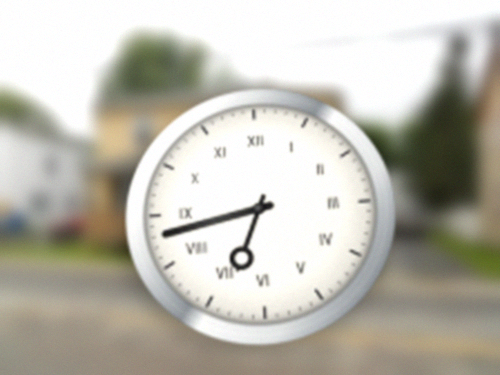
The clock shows **6:43**
